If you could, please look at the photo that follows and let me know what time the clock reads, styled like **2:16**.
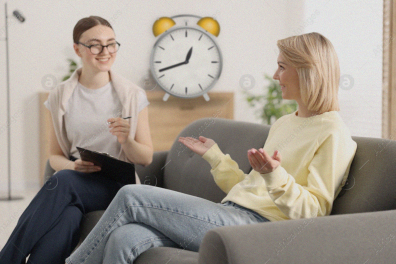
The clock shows **12:42**
